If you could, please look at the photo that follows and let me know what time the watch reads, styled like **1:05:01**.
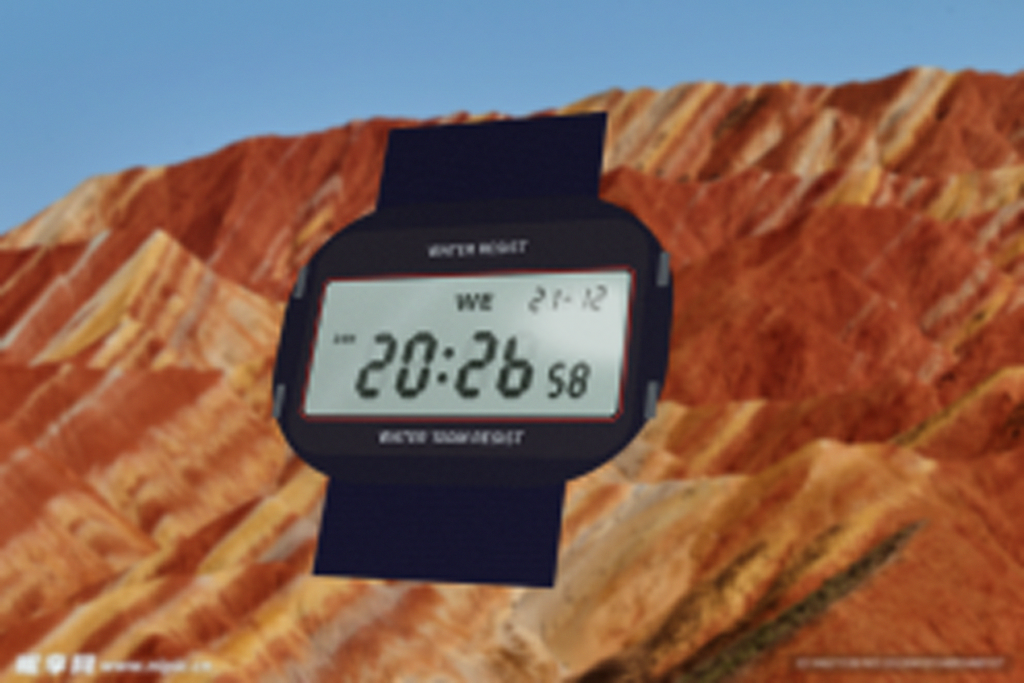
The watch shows **20:26:58**
